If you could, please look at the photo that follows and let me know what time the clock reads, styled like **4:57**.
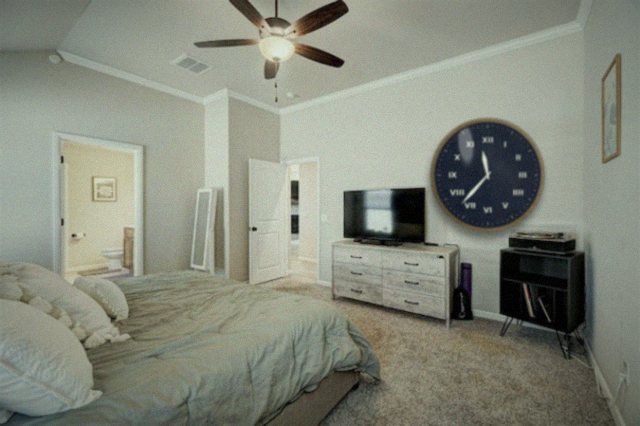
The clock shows **11:37**
